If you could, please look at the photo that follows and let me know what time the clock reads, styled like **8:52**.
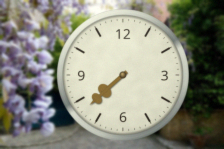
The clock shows **7:38**
